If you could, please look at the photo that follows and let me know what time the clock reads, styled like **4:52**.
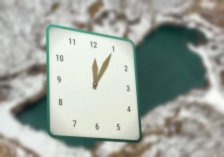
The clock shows **12:05**
